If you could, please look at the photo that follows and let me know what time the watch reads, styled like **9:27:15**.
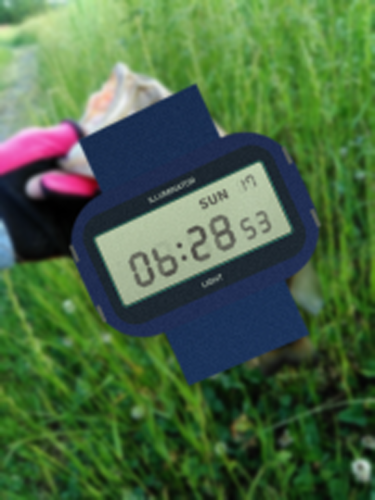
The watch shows **6:28:53**
